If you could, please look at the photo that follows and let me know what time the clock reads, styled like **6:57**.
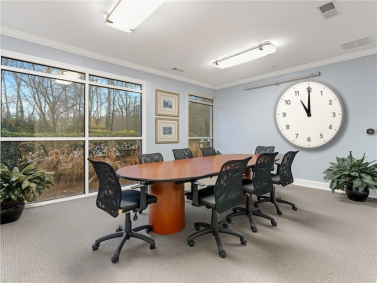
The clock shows **11:00**
